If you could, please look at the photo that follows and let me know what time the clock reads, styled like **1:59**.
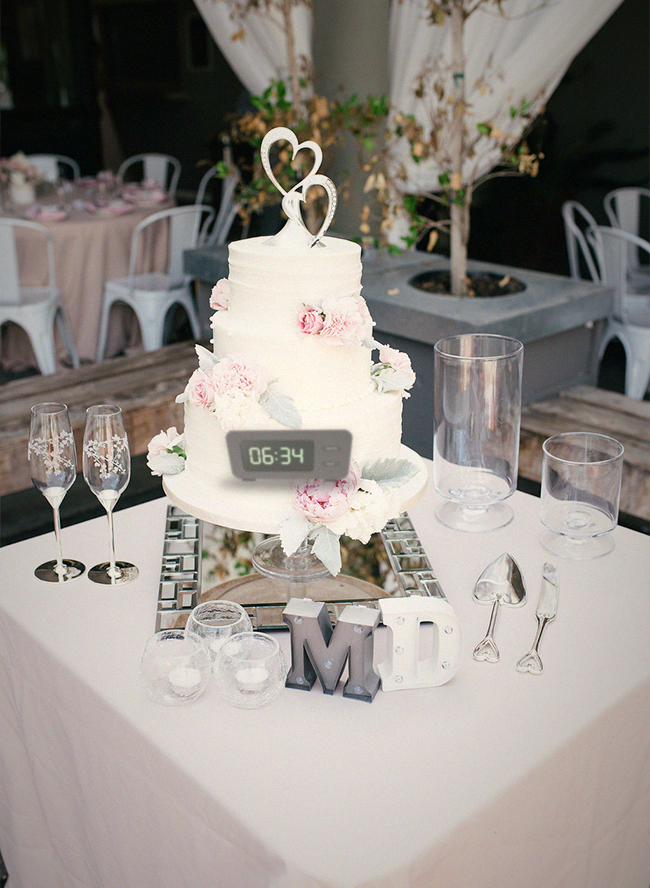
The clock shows **6:34**
